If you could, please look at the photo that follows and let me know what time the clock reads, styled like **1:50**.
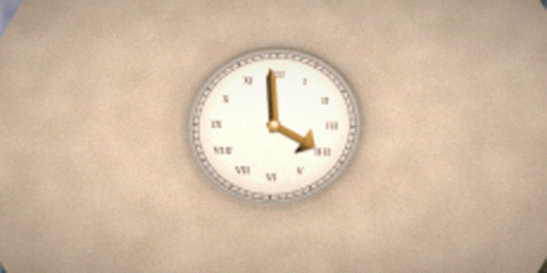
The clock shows **3:59**
